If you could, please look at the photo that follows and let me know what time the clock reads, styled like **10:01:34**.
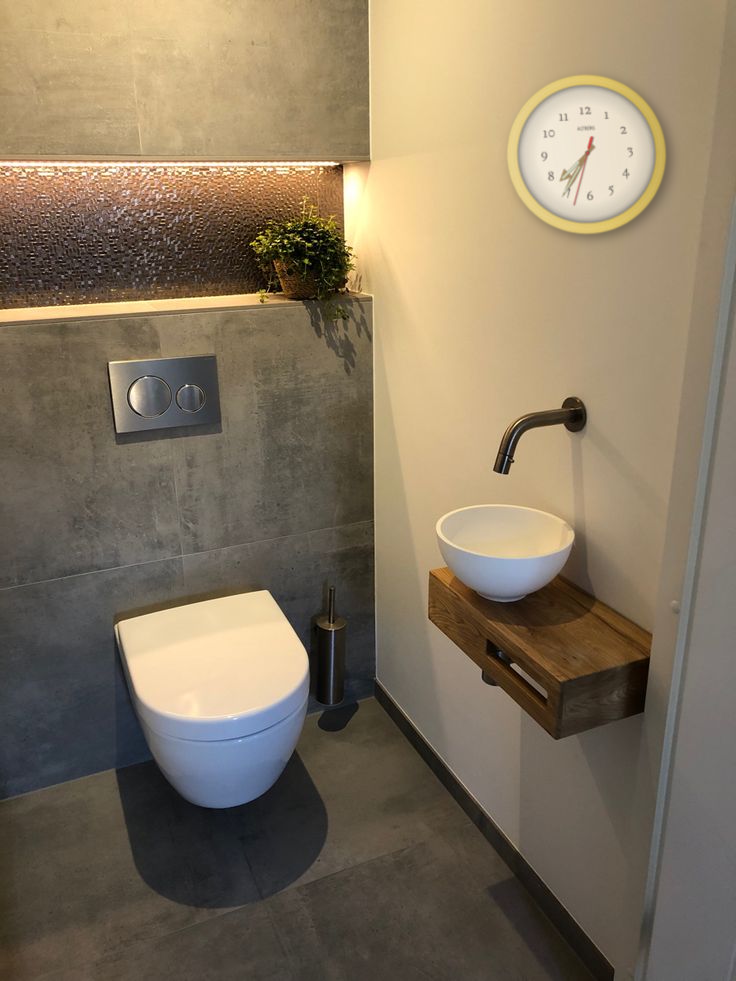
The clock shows **7:35:33**
